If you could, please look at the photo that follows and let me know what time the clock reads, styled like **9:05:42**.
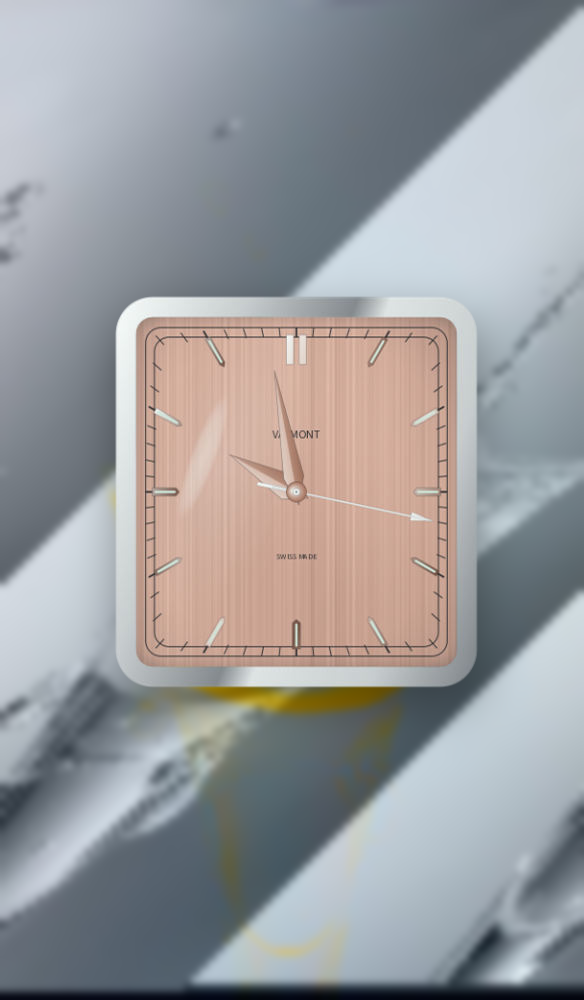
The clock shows **9:58:17**
